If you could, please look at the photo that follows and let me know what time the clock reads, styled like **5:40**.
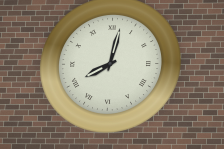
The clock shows **8:02**
